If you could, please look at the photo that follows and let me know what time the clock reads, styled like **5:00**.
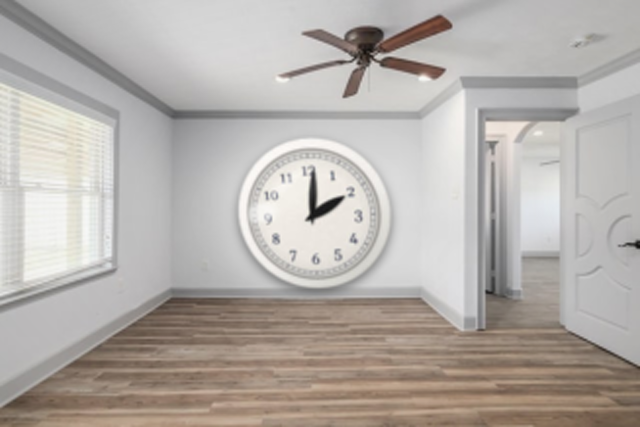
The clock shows **2:01**
